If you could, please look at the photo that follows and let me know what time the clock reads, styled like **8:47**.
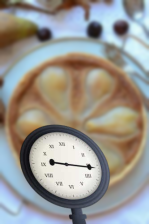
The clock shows **9:16**
